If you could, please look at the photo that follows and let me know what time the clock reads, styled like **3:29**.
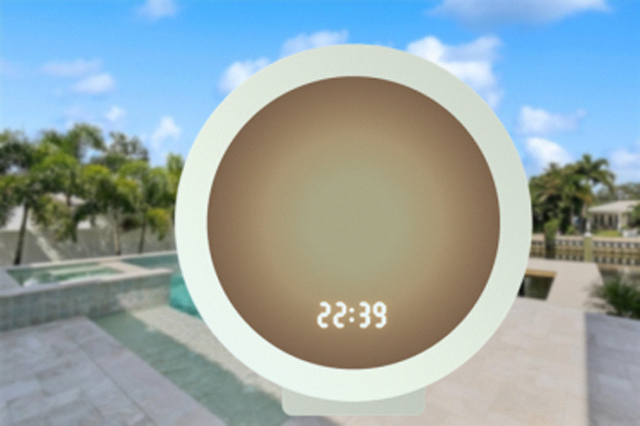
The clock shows **22:39**
